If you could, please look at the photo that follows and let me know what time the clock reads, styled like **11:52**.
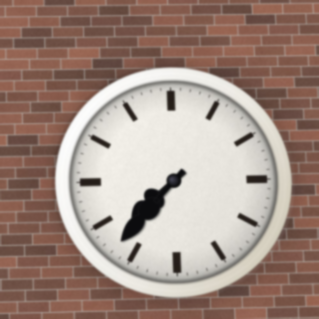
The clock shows **7:37**
